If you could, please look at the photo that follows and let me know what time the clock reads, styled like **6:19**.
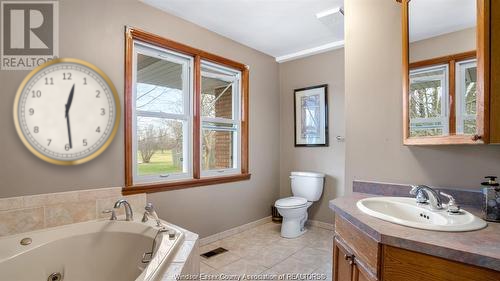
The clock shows **12:29**
